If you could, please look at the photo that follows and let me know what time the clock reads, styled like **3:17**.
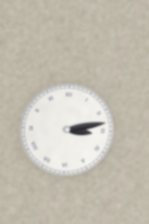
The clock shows **3:13**
